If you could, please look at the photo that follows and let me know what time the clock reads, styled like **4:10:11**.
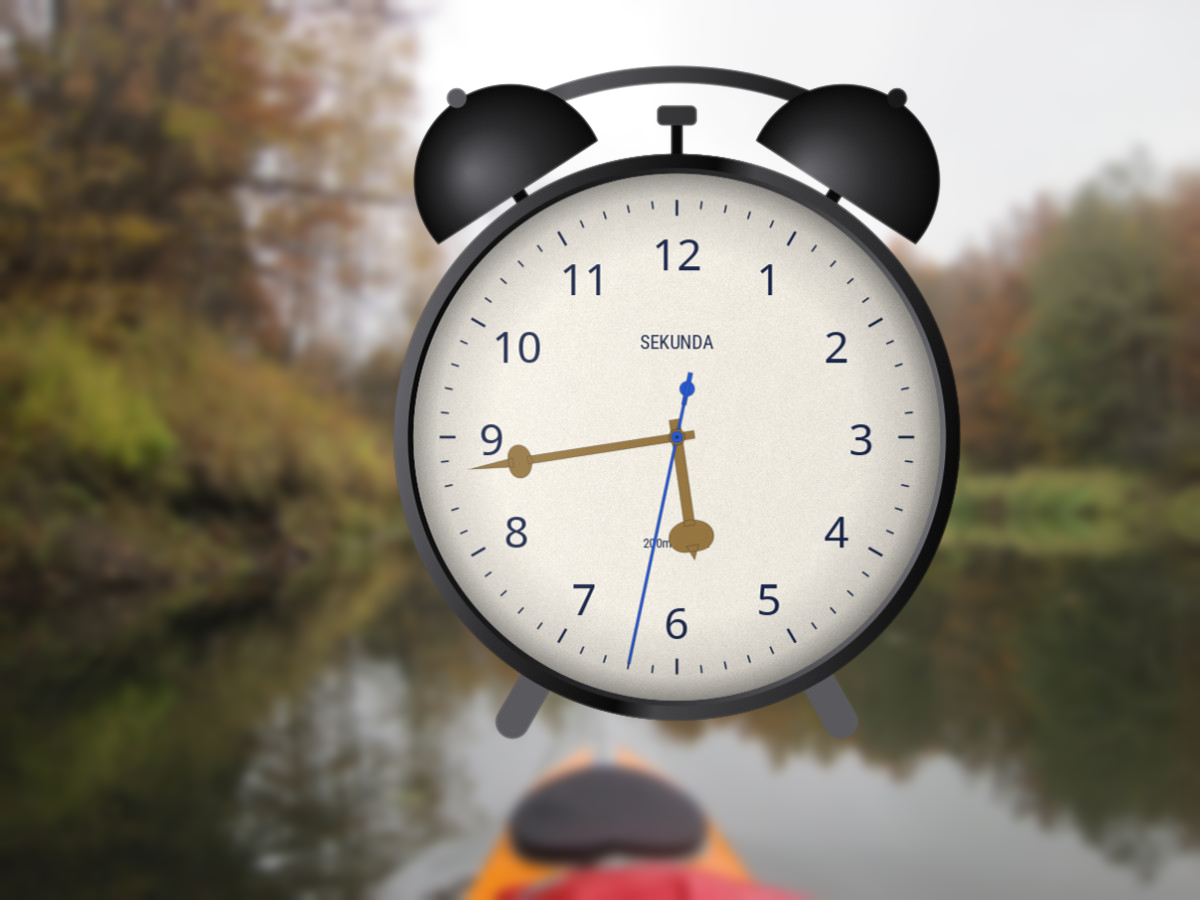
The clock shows **5:43:32**
